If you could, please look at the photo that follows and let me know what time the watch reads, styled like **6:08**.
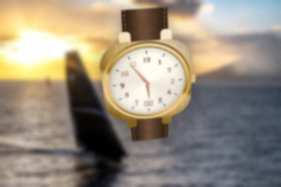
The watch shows **5:54**
